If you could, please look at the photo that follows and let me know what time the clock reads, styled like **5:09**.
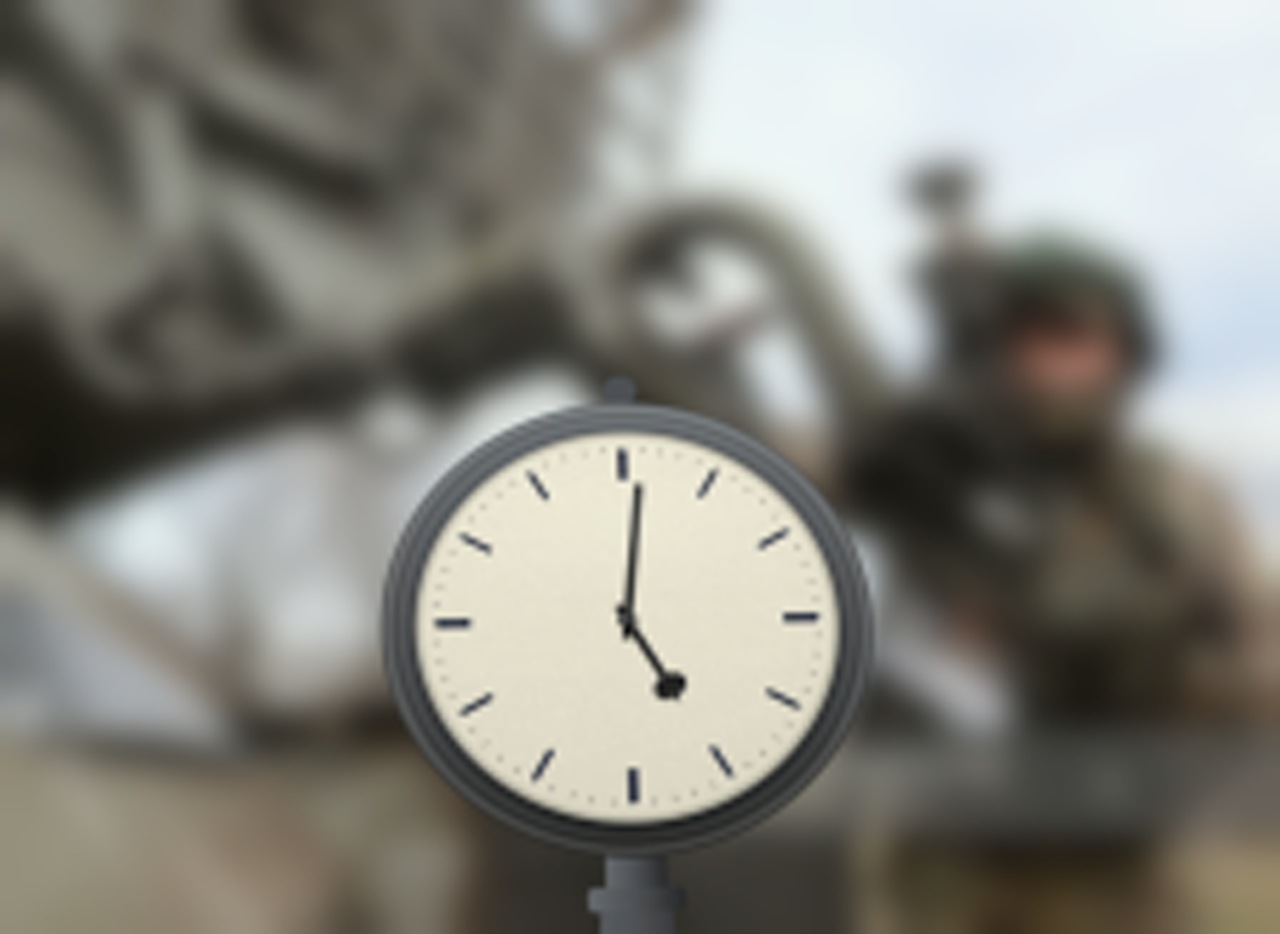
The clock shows **5:01**
